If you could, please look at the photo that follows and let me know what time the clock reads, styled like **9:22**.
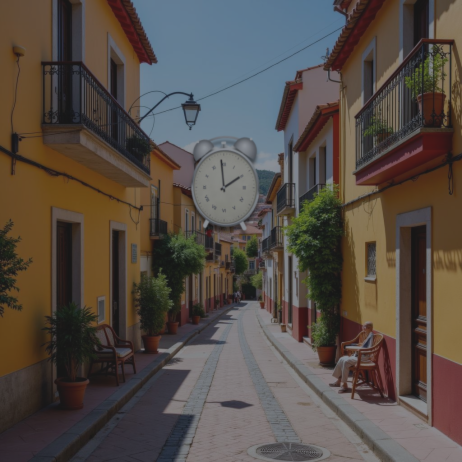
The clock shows **1:59**
